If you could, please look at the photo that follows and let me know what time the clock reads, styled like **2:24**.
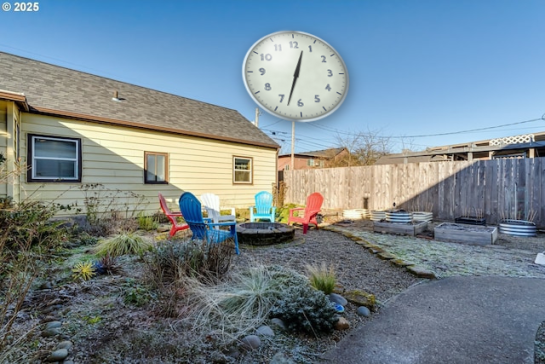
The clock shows **12:33**
